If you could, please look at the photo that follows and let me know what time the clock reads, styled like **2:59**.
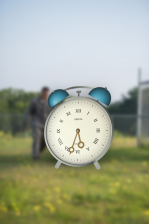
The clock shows **5:33**
